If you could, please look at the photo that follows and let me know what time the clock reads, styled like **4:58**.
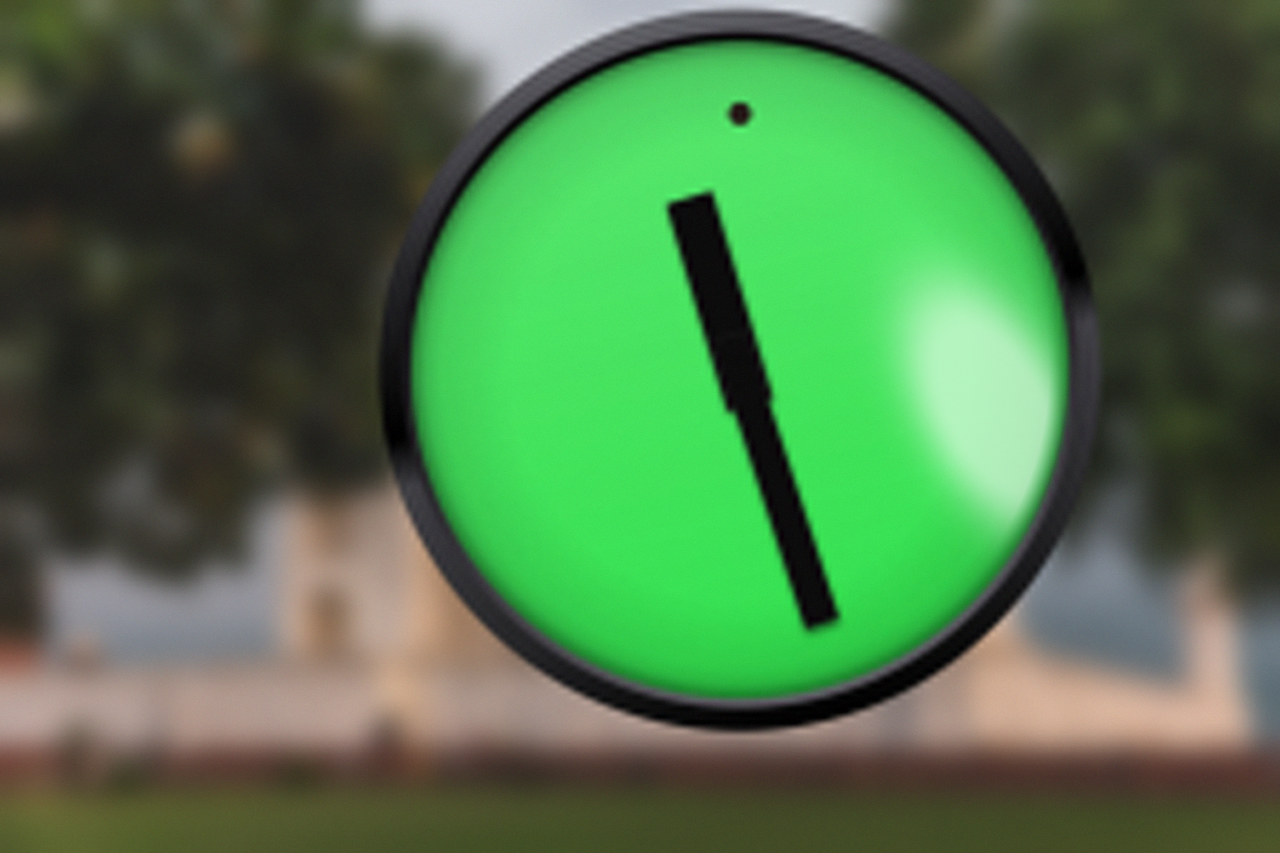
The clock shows **11:27**
